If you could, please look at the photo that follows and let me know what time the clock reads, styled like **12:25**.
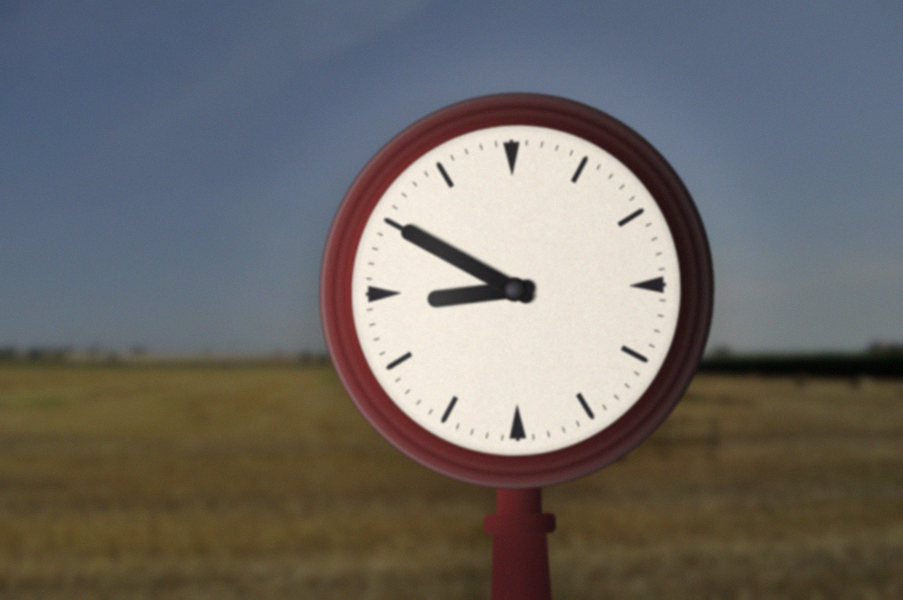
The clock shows **8:50**
